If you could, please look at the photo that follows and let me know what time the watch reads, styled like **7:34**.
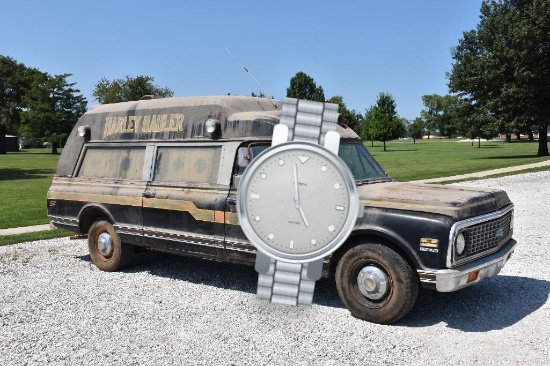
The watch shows **4:58**
